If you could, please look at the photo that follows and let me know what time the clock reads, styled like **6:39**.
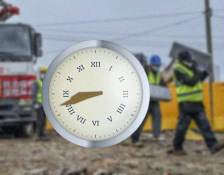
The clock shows **8:42**
